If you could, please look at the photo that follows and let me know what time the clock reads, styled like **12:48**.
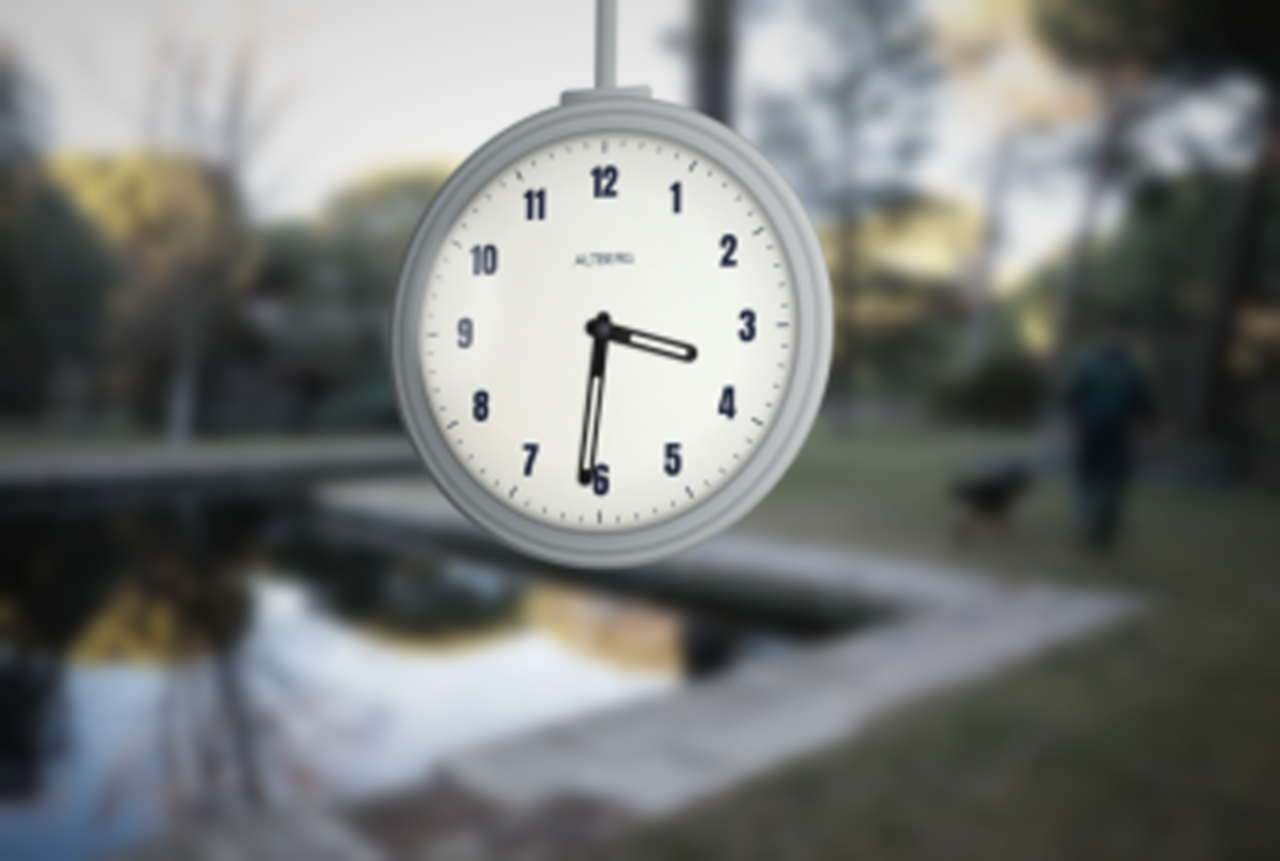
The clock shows **3:31**
